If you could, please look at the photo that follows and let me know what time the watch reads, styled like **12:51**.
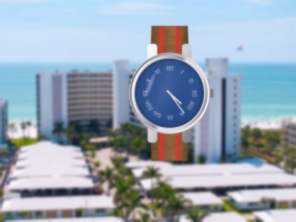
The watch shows **4:24**
